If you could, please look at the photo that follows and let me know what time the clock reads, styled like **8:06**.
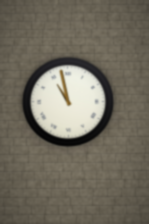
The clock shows **10:58**
